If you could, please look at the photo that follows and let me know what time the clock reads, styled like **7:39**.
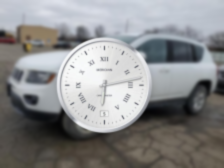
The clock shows **6:13**
